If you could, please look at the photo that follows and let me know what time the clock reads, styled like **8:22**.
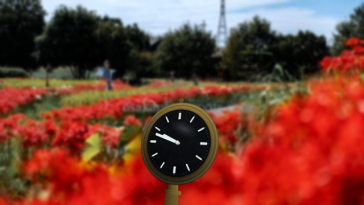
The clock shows **9:48**
